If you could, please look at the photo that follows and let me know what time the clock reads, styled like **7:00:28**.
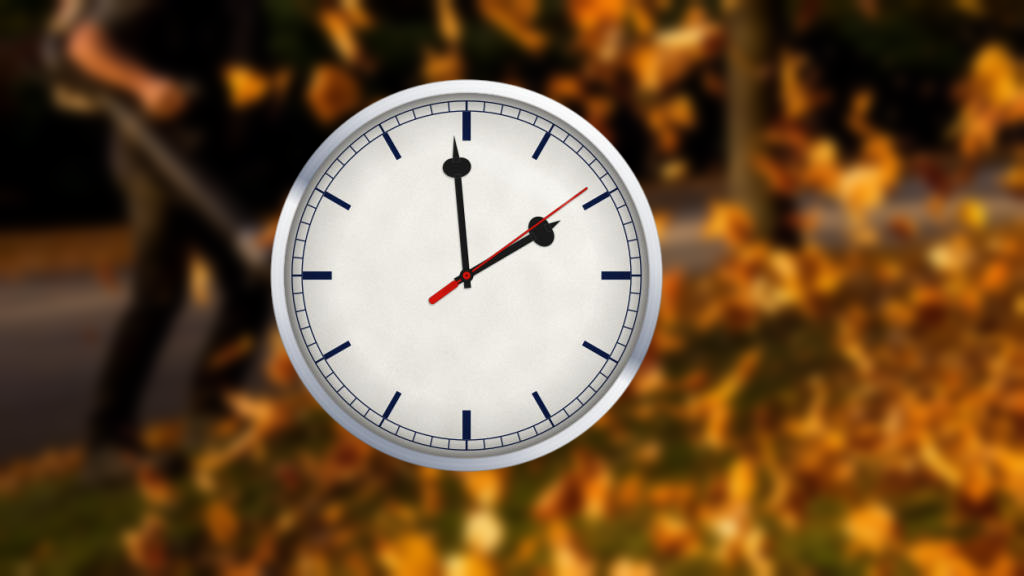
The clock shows **1:59:09**
